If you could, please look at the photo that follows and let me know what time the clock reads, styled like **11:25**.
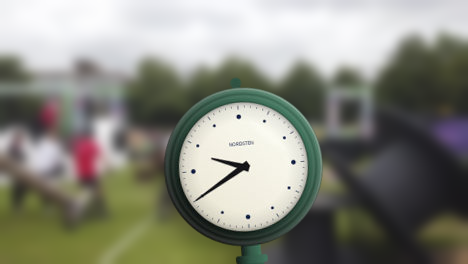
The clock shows **9:40**
